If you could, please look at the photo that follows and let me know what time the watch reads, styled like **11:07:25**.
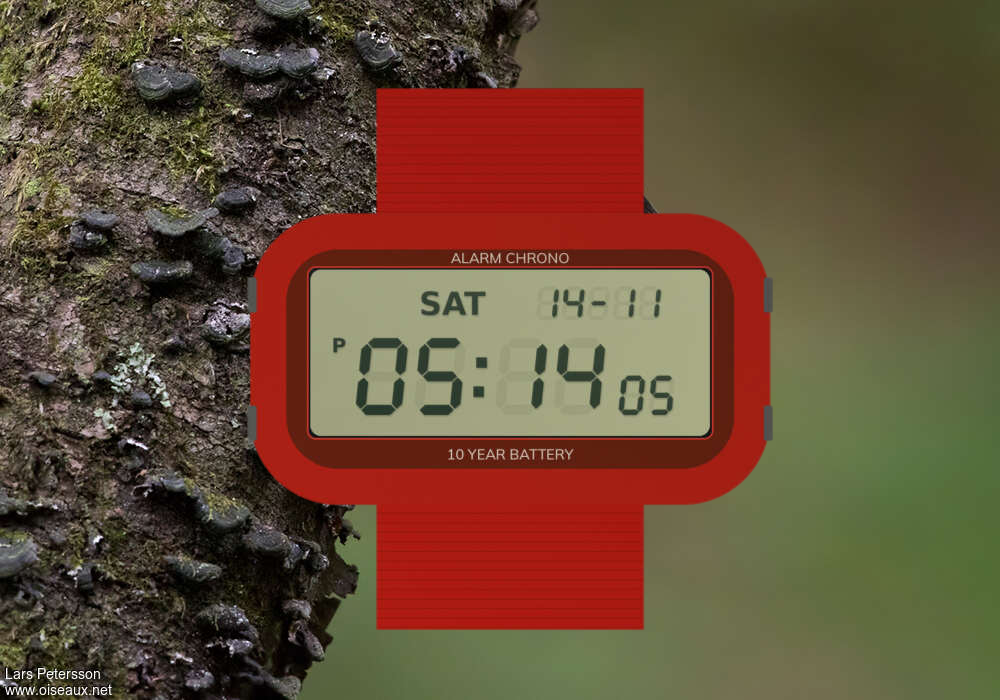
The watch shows **5:14:05**
